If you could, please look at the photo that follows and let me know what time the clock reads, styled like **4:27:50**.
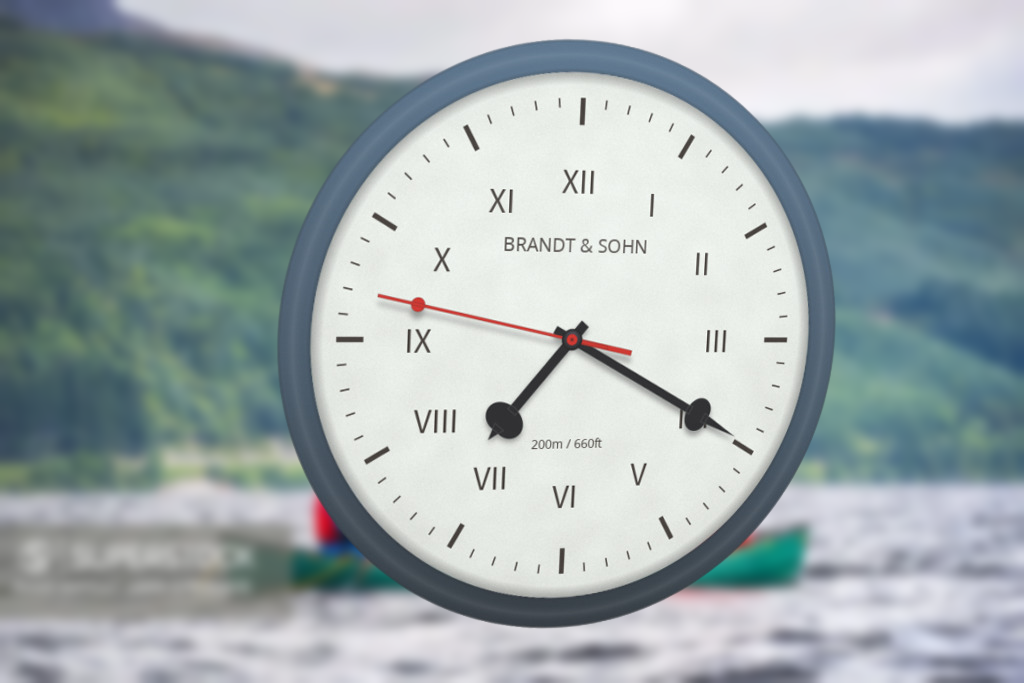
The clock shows **7:19:47**
